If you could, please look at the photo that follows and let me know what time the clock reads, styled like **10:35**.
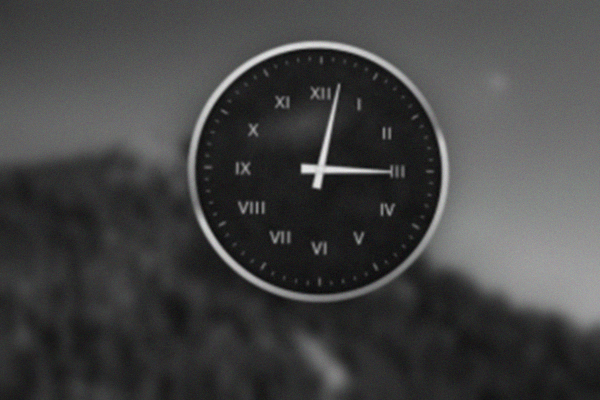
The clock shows **3:02**
